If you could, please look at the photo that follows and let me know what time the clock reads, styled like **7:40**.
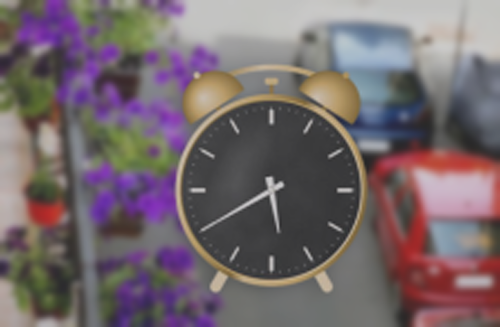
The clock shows **5:40**
